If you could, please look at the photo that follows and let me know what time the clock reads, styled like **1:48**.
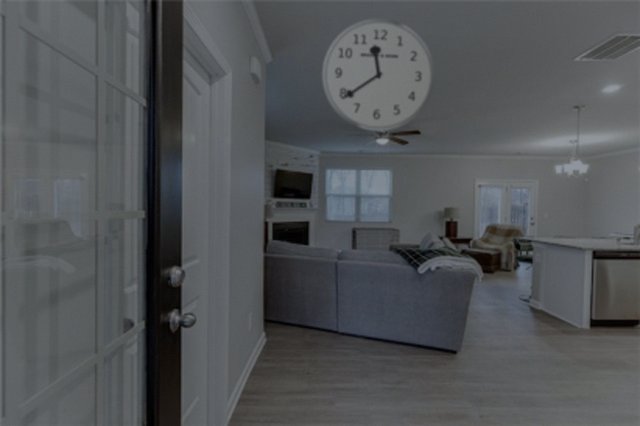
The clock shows **11:39**
